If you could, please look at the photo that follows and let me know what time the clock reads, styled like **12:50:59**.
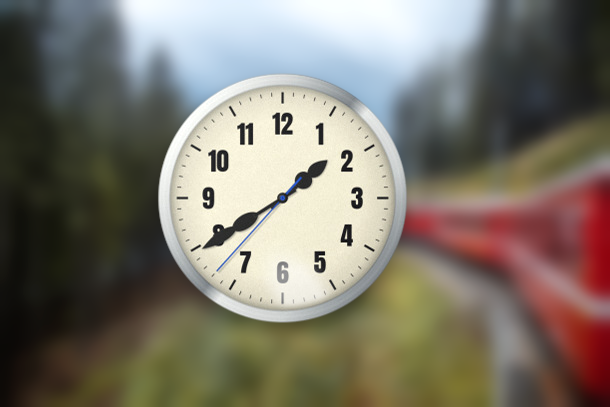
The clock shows **1:39:37**
